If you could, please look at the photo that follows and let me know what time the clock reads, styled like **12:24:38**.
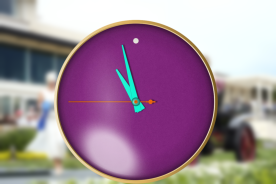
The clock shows **10:57:45**
